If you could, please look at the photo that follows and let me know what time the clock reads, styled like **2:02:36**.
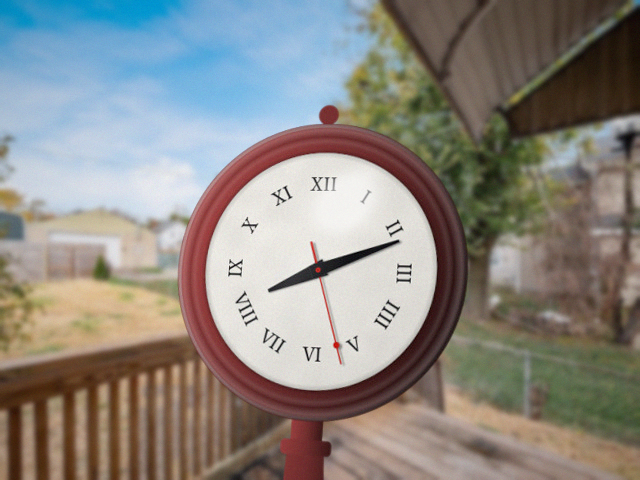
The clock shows **8:11:27**
